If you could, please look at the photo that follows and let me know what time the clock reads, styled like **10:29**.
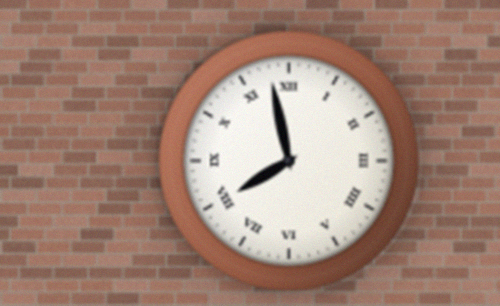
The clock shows **7:58**
